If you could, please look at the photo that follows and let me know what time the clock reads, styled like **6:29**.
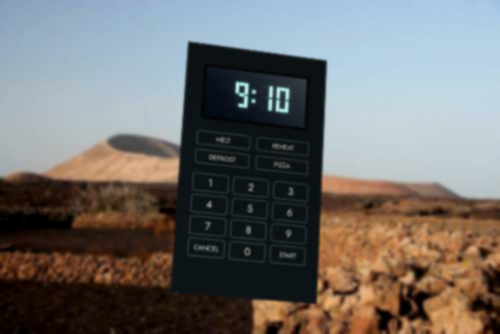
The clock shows **9:10**
